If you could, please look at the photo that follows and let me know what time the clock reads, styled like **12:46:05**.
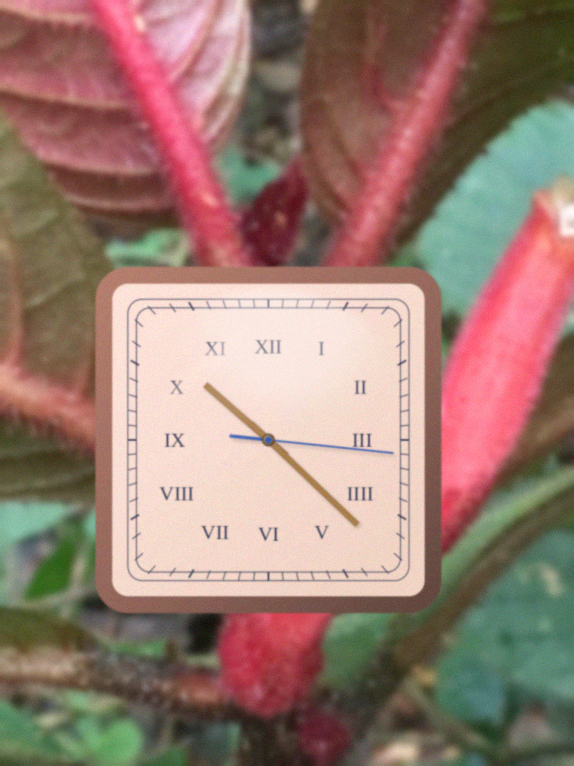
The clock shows **10:22:16**
